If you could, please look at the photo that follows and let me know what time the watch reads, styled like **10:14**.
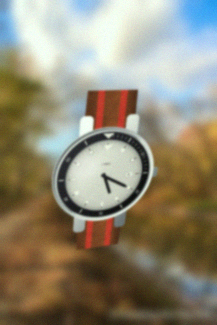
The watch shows **5:20**
